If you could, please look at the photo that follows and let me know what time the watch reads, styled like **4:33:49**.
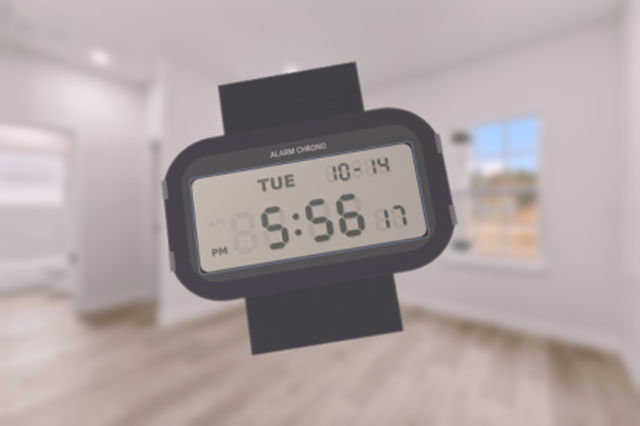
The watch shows **5:56:17**
